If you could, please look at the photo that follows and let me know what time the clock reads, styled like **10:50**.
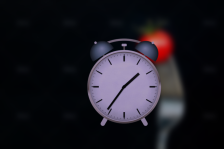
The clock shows **1:36**
